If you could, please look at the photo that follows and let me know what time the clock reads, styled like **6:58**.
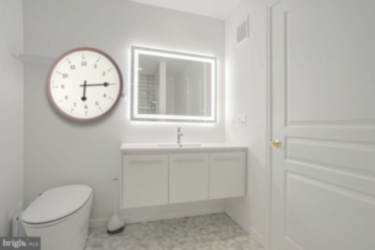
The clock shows **6:15**
